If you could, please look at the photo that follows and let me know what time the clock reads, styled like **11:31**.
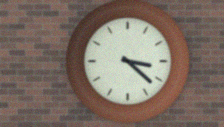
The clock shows **3:22**
